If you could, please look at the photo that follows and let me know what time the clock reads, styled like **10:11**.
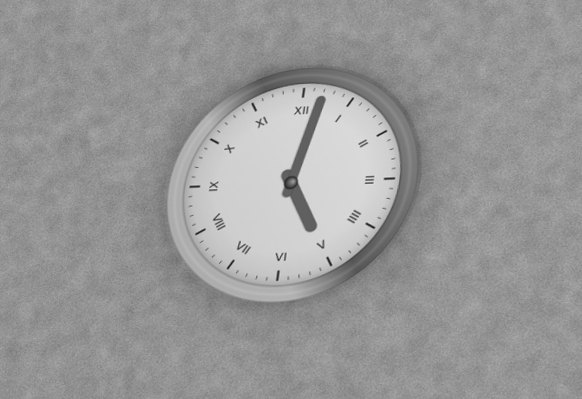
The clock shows **5:02**
